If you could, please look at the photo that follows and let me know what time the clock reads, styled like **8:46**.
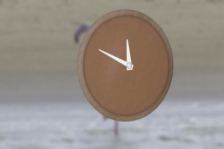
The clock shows **11:49**
